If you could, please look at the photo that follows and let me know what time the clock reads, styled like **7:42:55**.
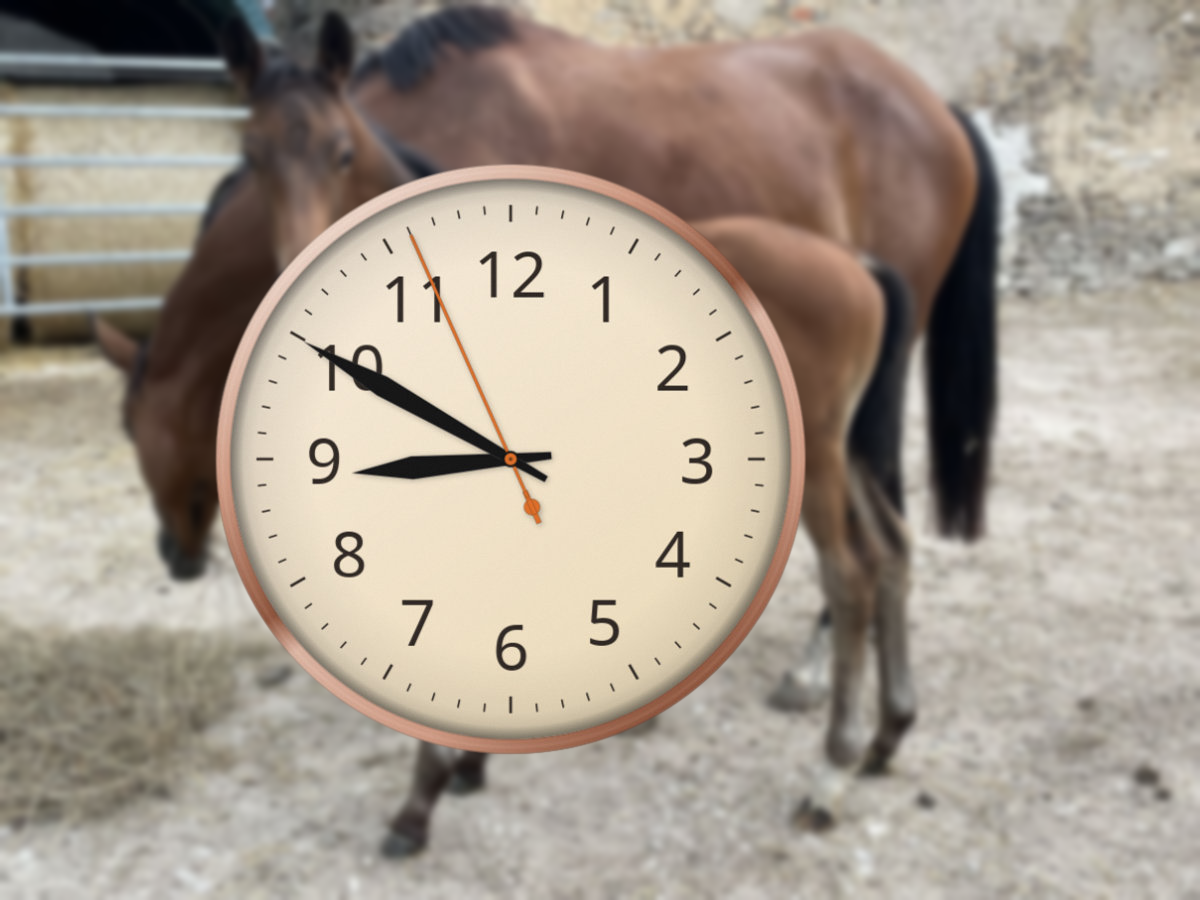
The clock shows **8:49:56**
